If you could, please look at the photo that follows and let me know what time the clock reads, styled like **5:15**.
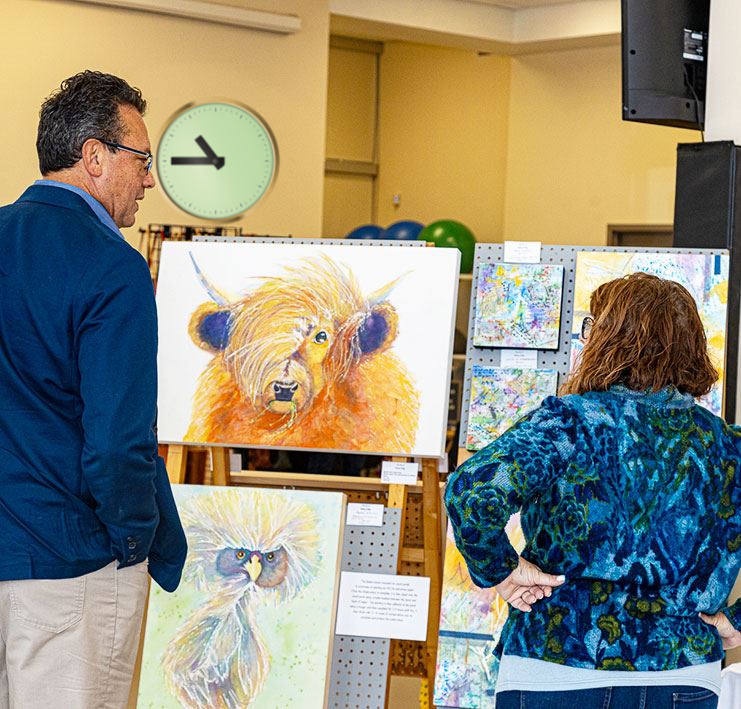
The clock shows **10:45**
